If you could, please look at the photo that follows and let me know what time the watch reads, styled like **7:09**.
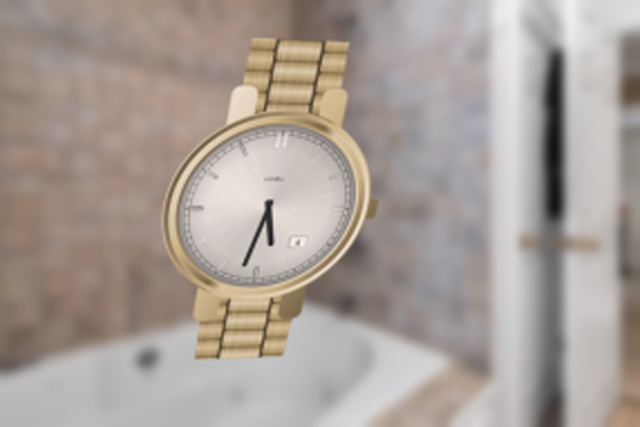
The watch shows **5:32**
